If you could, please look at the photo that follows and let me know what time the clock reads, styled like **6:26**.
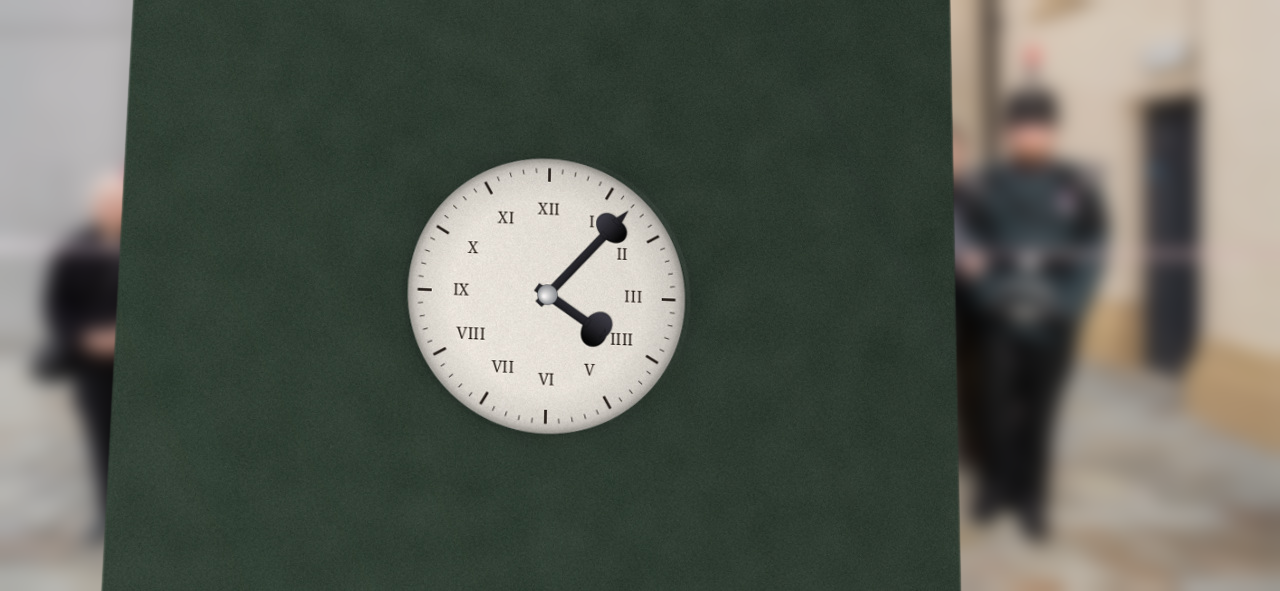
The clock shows **4:07**
